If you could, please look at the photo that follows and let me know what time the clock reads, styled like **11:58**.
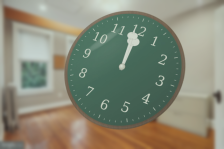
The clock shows **11:59**
